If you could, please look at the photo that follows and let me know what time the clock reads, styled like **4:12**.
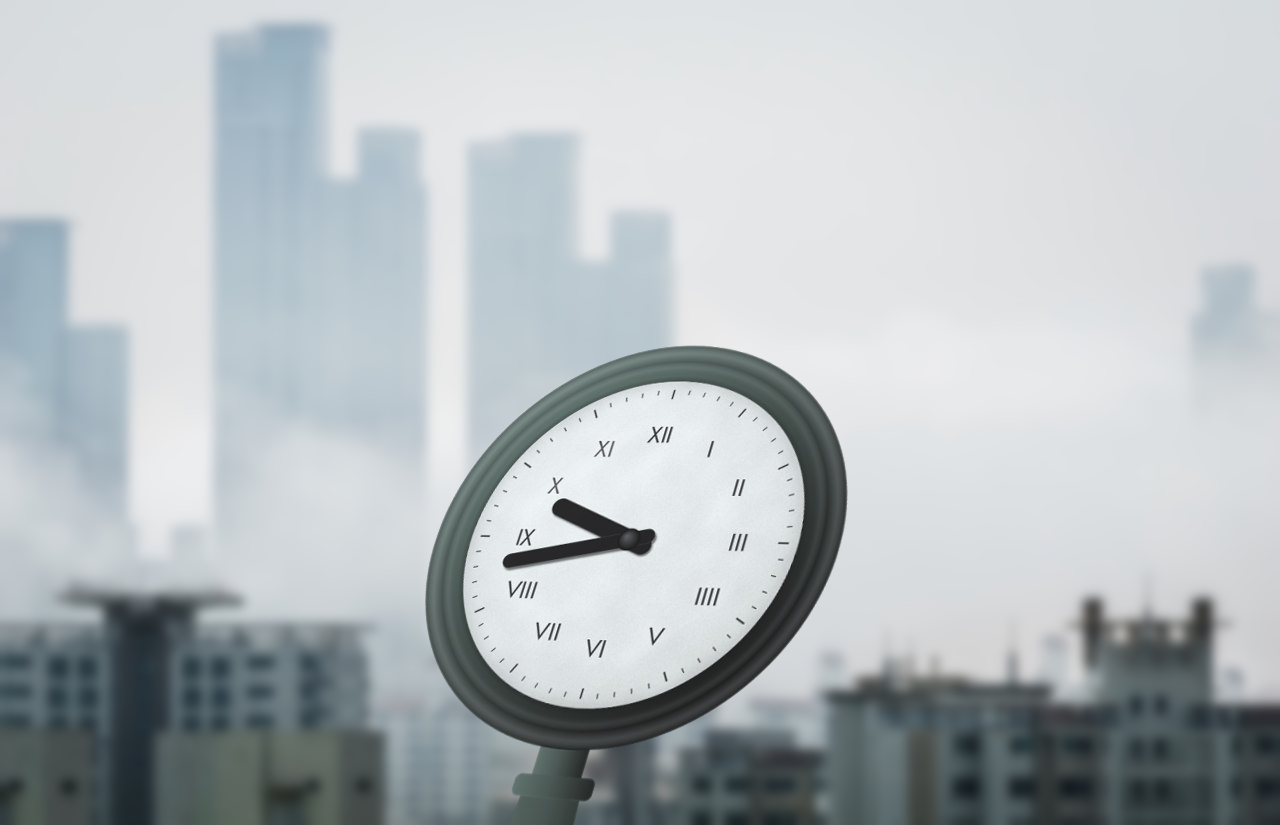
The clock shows **9:43**
